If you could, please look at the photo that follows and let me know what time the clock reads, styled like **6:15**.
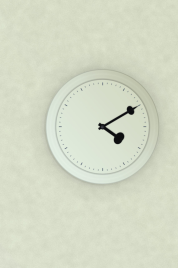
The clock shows **4:10**
